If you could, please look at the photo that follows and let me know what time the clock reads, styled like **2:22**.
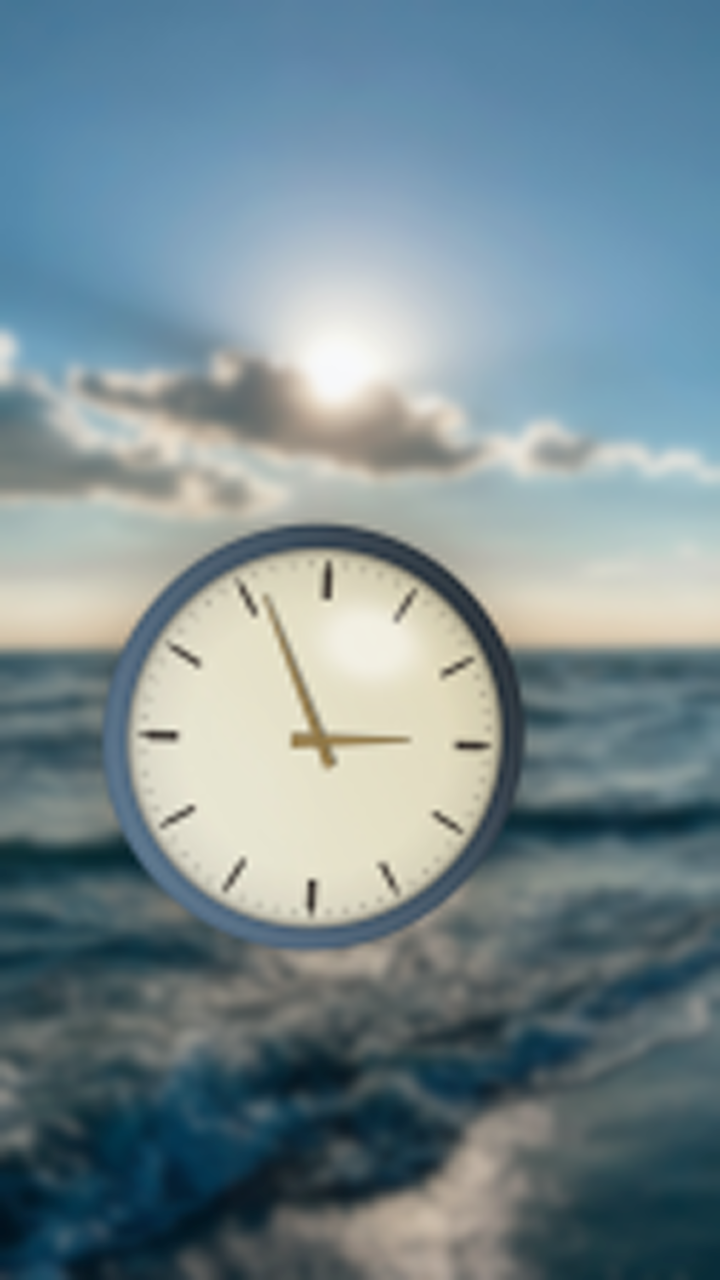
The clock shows **2:56**
